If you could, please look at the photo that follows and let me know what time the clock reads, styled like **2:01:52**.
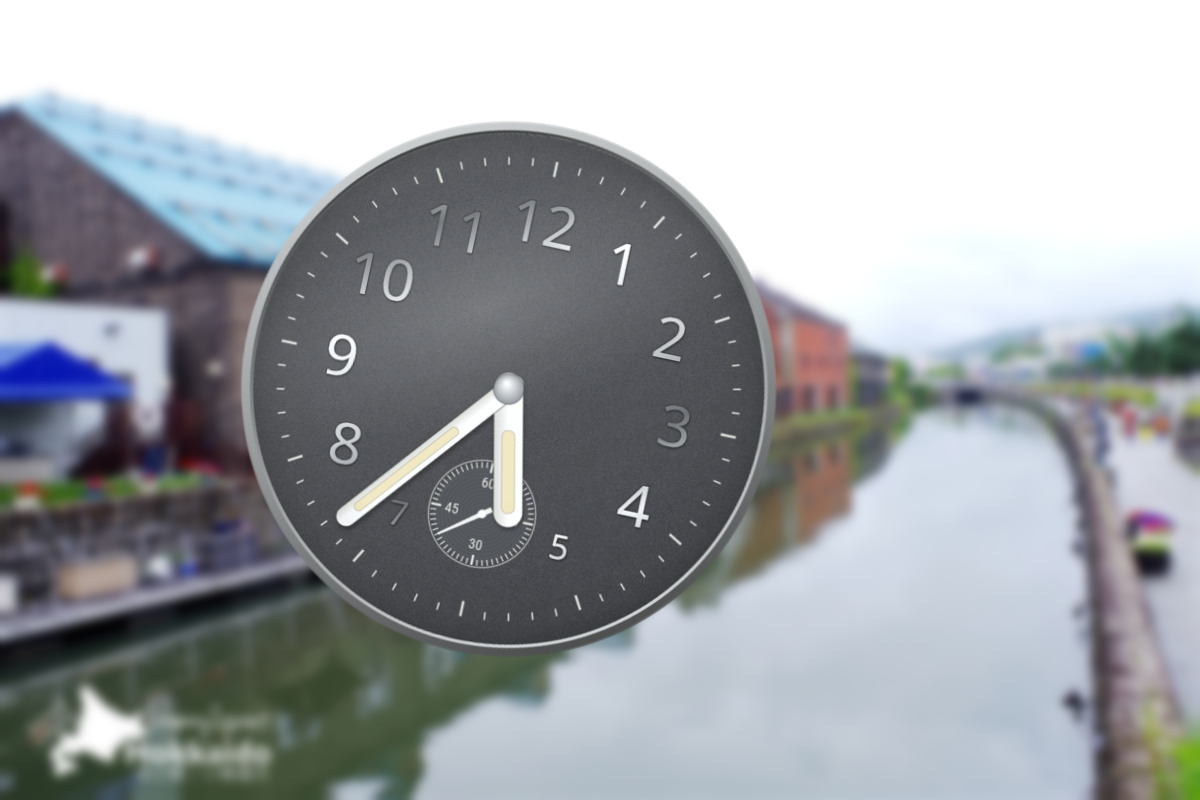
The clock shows **5:36:39**
